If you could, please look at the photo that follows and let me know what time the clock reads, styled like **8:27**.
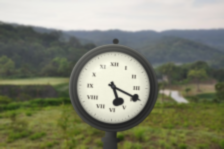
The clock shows **5:19**
